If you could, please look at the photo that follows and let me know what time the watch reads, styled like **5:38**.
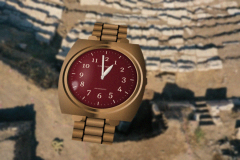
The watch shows **12:59**
